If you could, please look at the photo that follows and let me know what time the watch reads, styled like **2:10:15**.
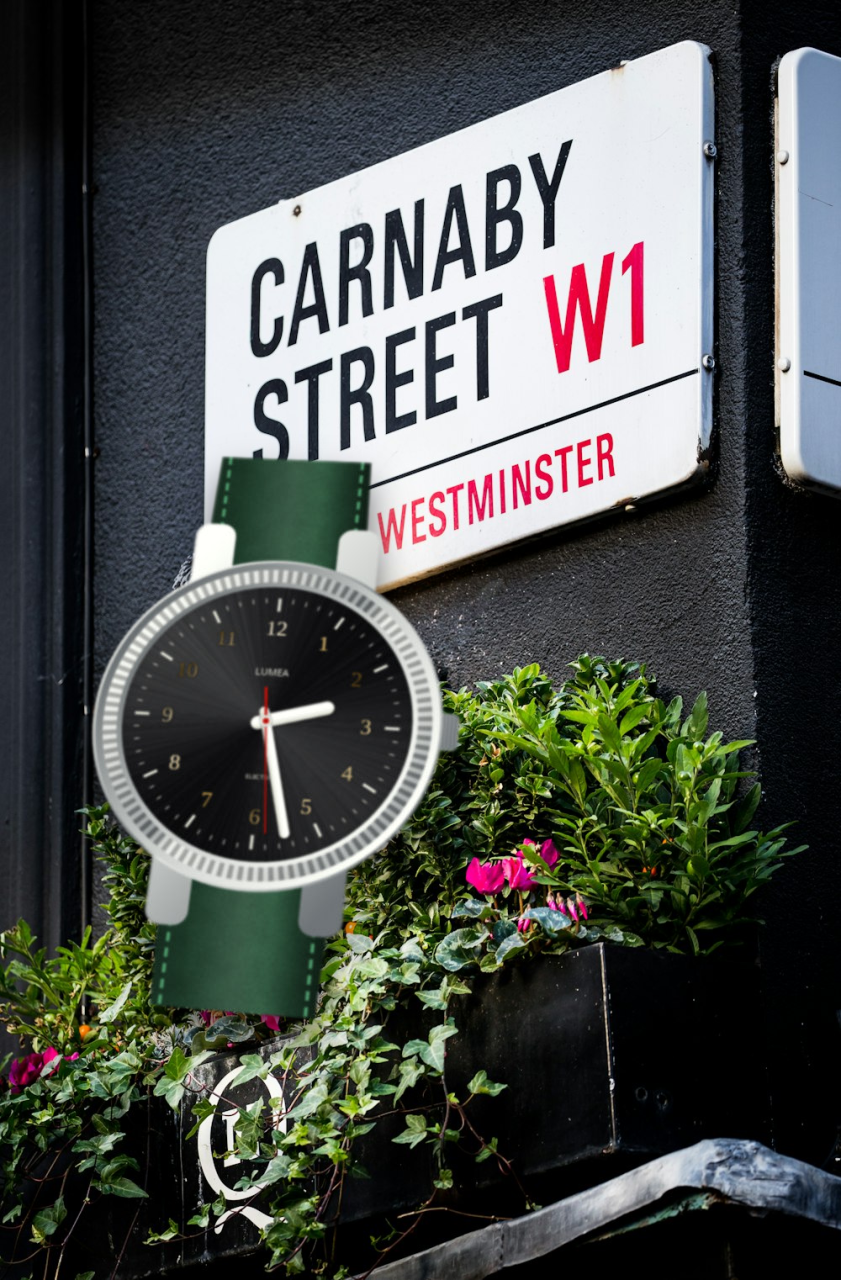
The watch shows **2:27:29**
